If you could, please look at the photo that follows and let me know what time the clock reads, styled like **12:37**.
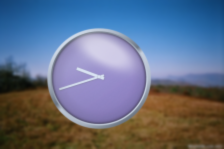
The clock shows **9:42**
